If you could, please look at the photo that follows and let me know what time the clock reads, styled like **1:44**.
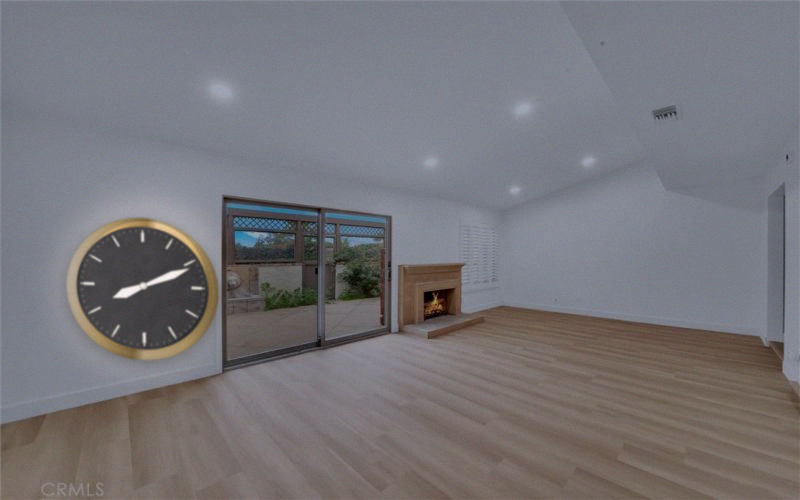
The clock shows **8:11**
